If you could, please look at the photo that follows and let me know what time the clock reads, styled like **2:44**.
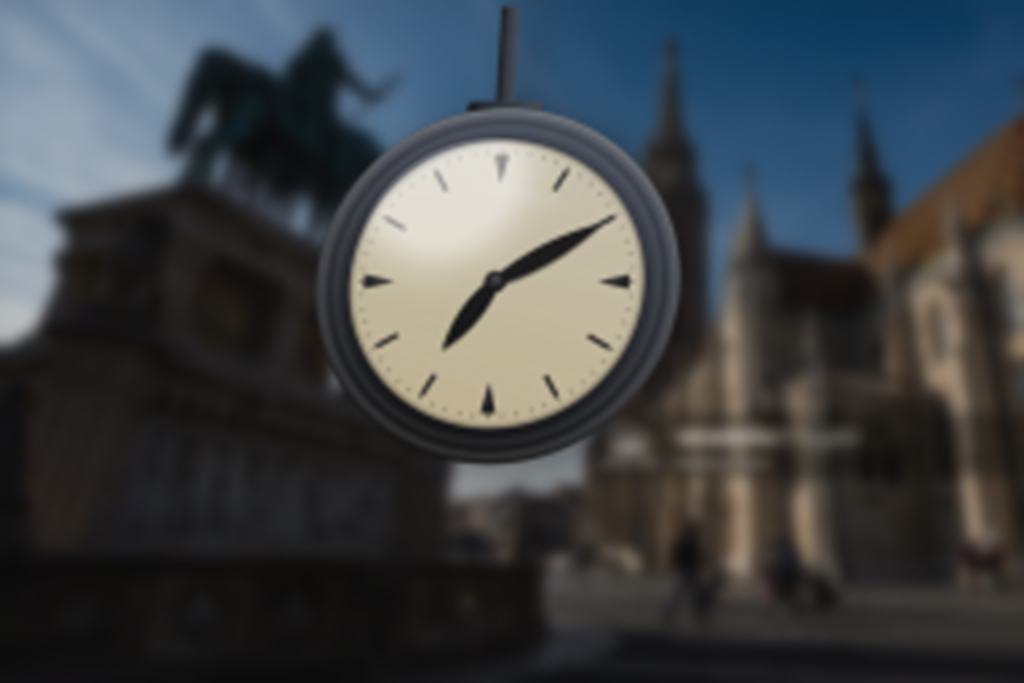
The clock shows **7:10**
